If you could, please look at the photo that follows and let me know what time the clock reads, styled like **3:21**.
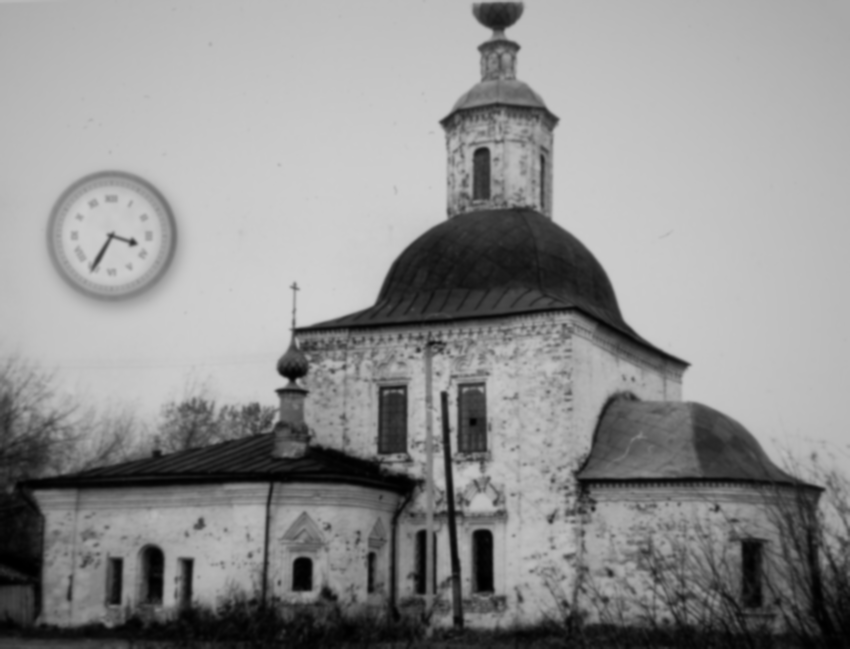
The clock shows **3:35**
